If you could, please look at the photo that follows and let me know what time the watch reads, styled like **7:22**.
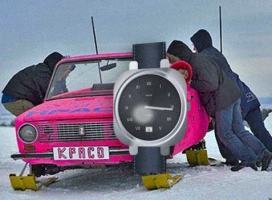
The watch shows **3:16**
